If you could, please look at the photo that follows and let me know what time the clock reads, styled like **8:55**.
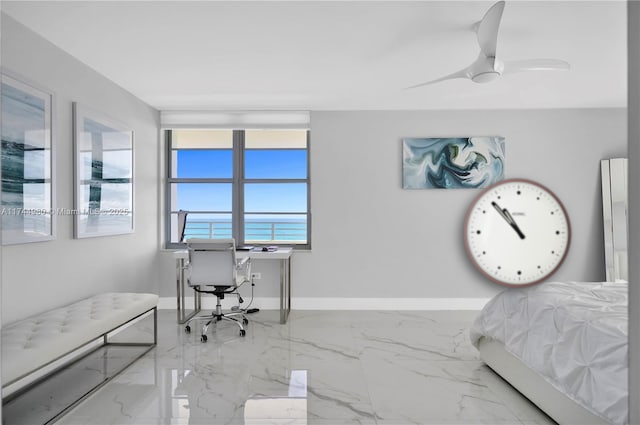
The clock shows **10:53**
